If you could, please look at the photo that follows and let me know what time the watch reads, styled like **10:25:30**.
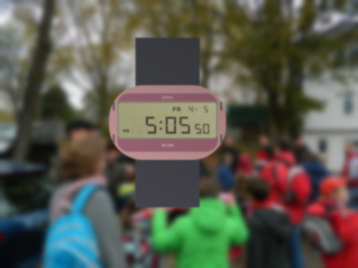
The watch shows **5:05:50**
